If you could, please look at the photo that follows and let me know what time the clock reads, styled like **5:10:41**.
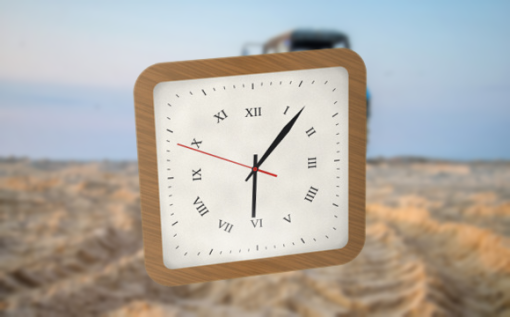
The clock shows **6:06:49**
